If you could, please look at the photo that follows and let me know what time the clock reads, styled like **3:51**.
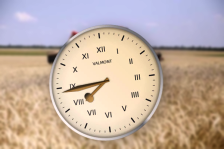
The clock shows **7:44**
